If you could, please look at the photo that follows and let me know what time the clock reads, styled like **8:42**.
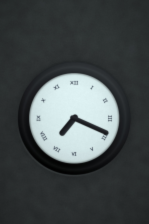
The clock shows **7:19**
